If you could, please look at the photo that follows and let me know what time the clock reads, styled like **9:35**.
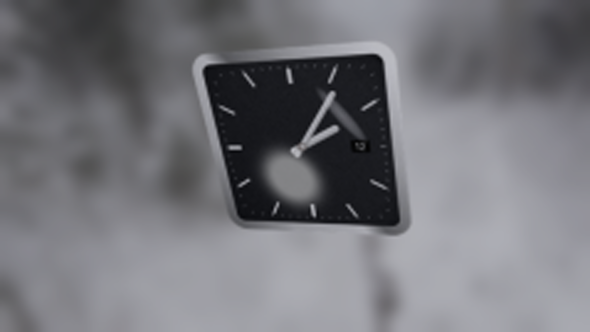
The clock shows **2:06**
